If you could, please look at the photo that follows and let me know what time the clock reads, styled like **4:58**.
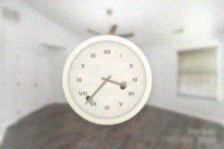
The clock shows **3:37**
